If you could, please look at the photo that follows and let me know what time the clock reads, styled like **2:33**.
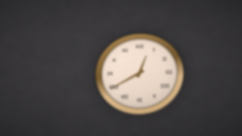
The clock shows **12:40**
